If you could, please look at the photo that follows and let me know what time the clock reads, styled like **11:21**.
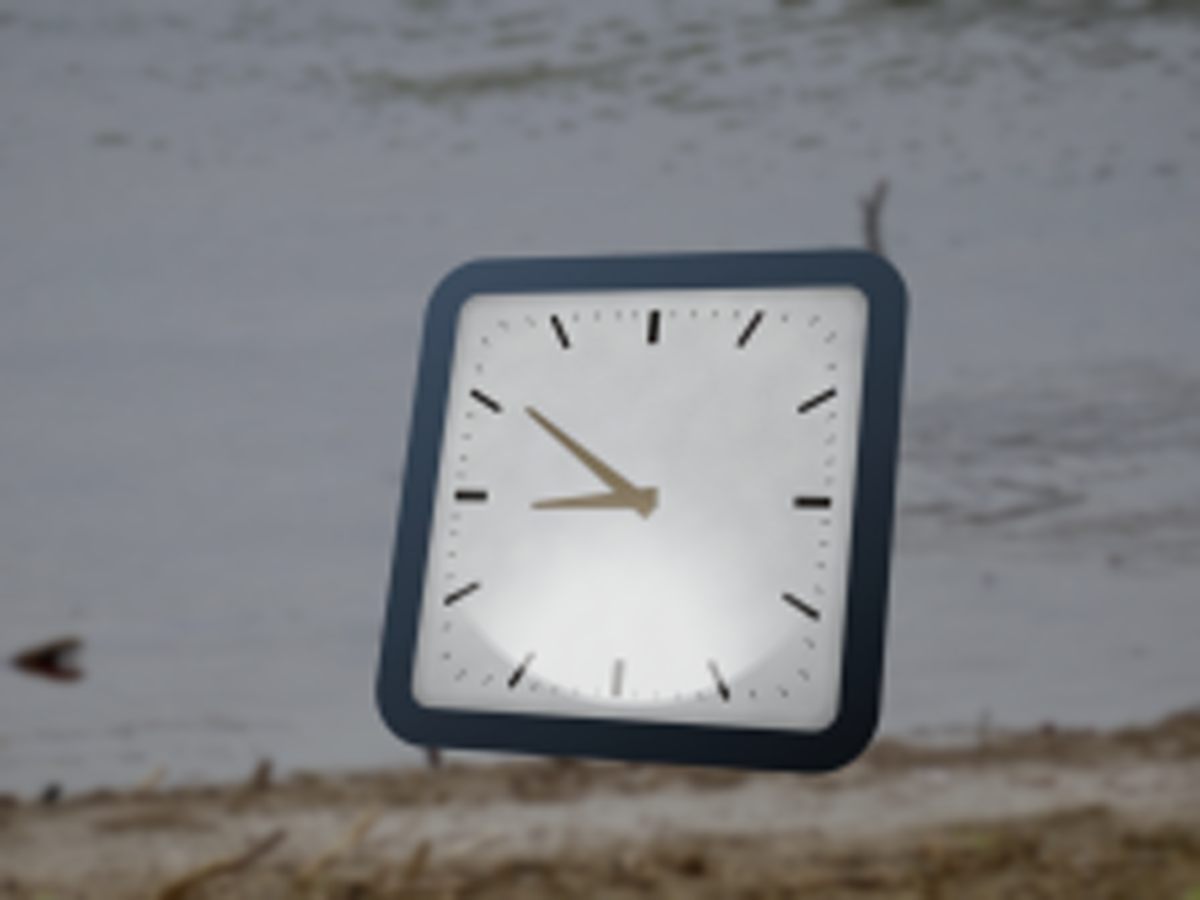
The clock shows **8:51**
